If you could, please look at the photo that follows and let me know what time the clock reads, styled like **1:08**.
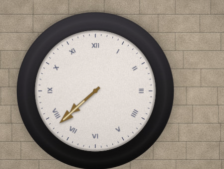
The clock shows **7:38**
